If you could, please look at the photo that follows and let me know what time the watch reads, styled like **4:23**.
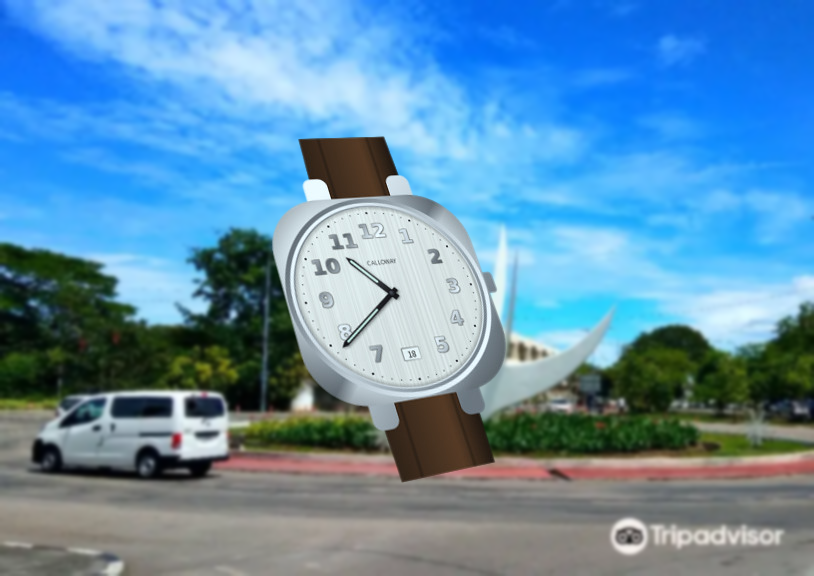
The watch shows **10:39**
